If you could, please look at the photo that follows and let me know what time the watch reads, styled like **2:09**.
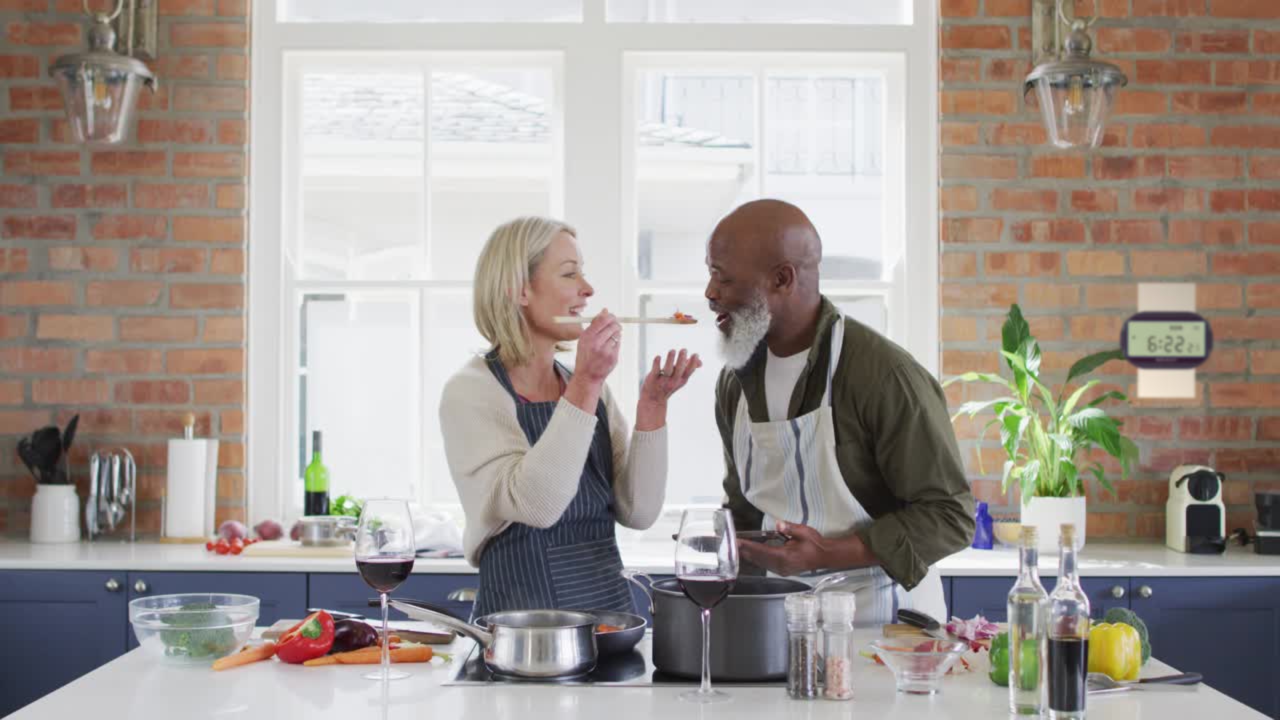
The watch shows **6:22**
